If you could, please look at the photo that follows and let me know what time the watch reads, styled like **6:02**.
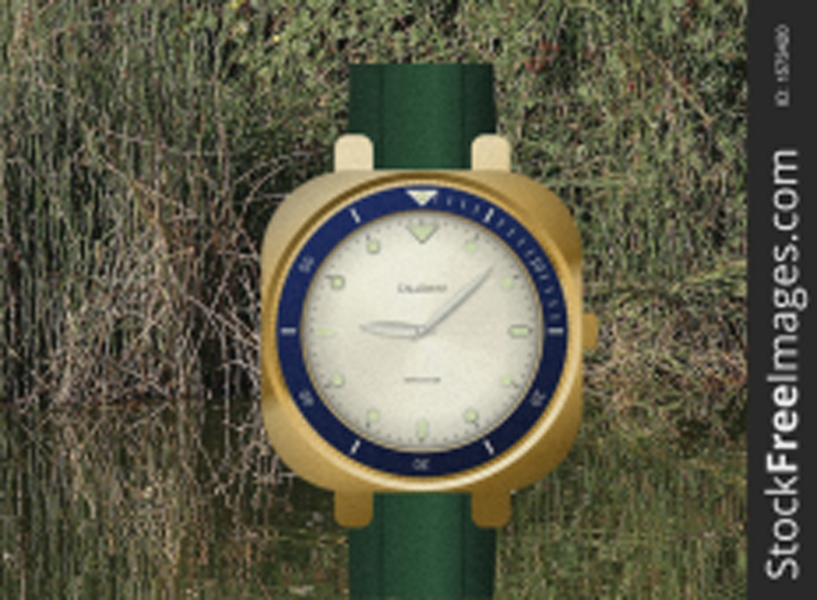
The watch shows **9:08**
